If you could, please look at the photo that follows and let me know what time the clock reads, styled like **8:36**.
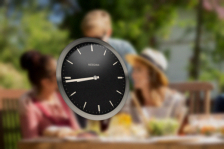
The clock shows **8:44**
